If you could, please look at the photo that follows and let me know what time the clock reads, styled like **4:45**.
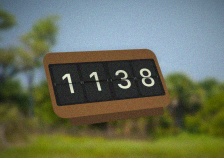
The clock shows **11:38**
